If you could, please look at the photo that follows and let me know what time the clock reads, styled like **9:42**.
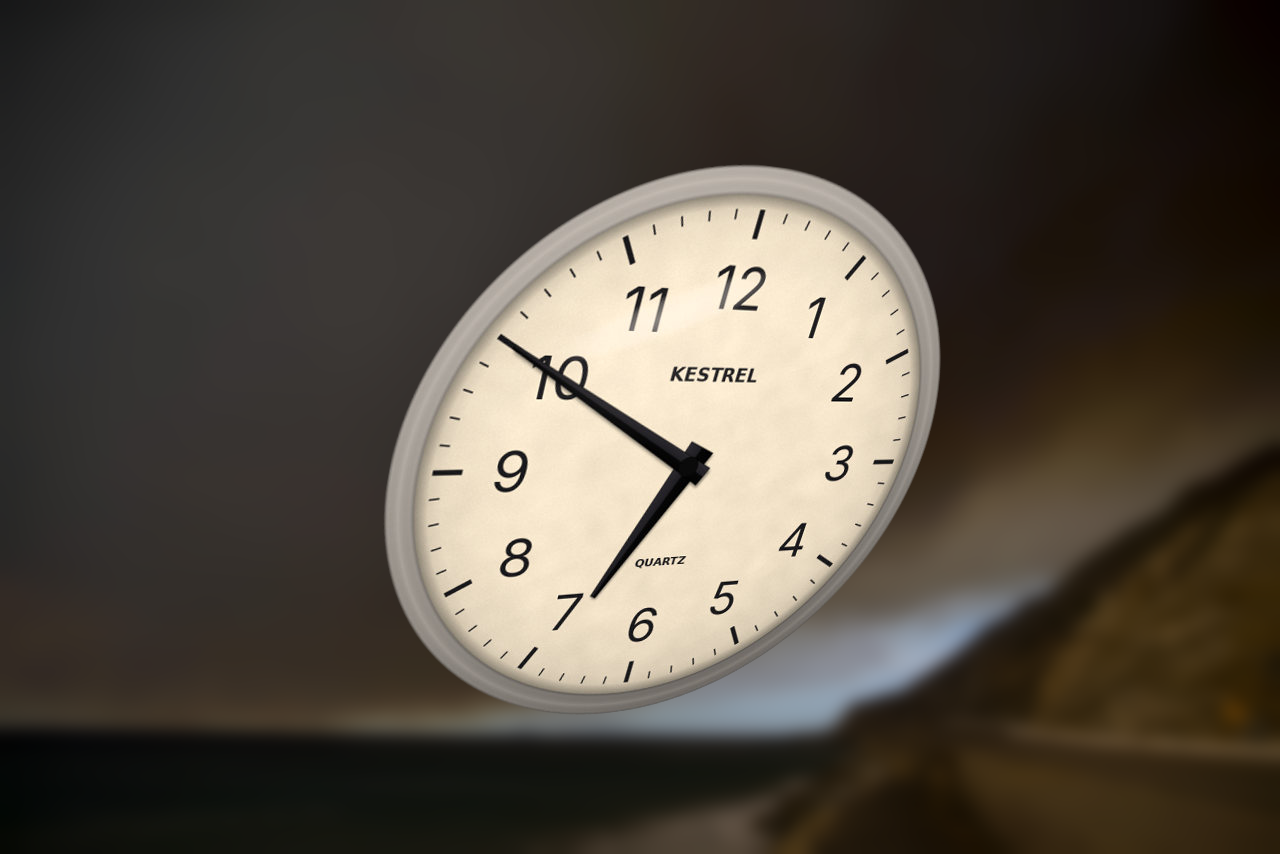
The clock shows **6:50**
